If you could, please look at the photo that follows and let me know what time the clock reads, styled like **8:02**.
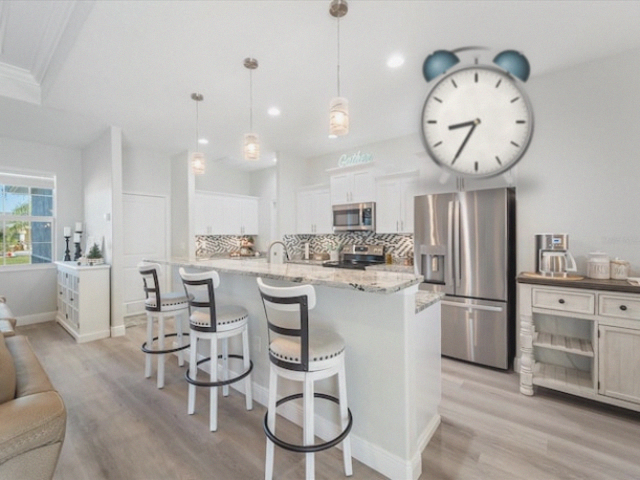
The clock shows **8:35**
